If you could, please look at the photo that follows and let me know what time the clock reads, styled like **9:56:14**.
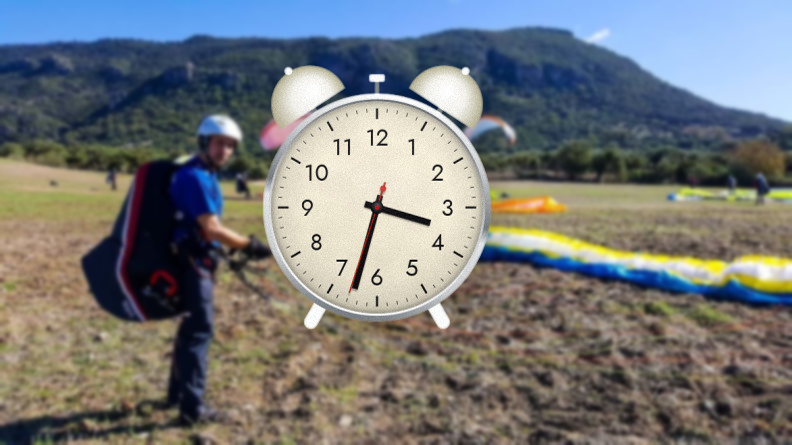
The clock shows **3:32:33**
